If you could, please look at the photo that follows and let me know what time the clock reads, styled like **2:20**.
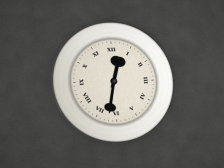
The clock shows **12:32**
